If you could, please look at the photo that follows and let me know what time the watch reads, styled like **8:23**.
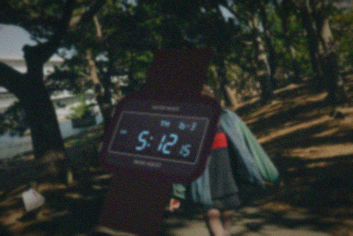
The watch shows **5:12**
